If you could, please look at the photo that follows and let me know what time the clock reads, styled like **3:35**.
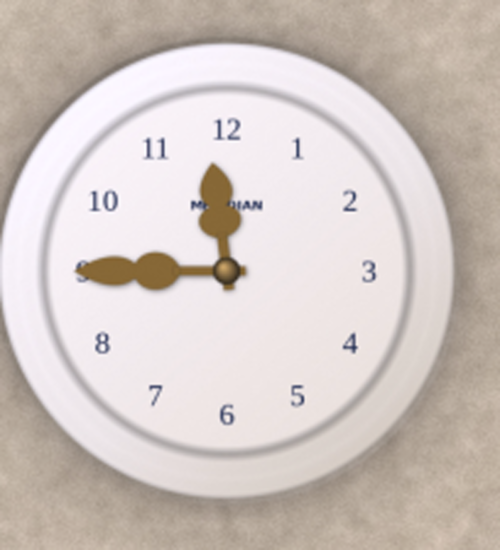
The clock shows **11:45**
